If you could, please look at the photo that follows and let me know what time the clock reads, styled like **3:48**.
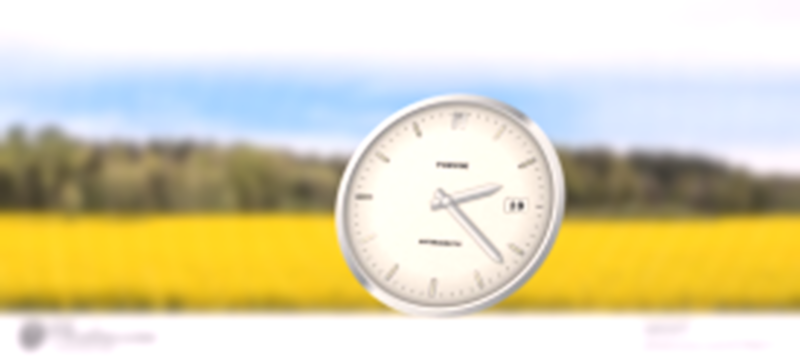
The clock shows **2:22**
